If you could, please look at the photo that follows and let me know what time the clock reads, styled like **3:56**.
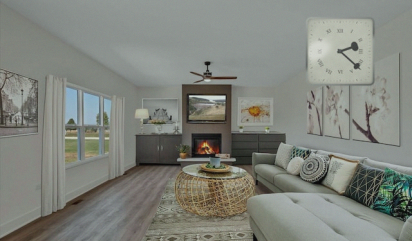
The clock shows **2:22**
